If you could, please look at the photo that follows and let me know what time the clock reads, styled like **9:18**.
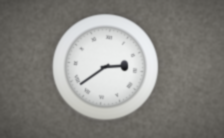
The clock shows **2:38**
